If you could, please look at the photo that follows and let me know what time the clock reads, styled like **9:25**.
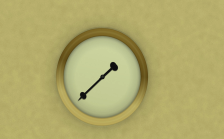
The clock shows **1:38**
